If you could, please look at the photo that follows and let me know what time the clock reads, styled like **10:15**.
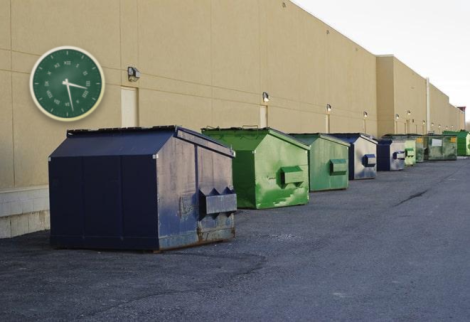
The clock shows **3:28**
